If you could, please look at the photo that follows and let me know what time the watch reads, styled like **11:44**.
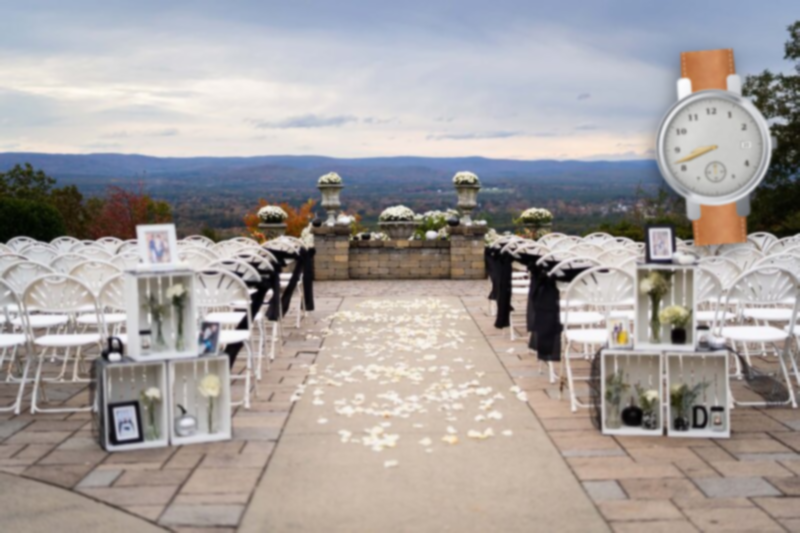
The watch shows **8:42**
